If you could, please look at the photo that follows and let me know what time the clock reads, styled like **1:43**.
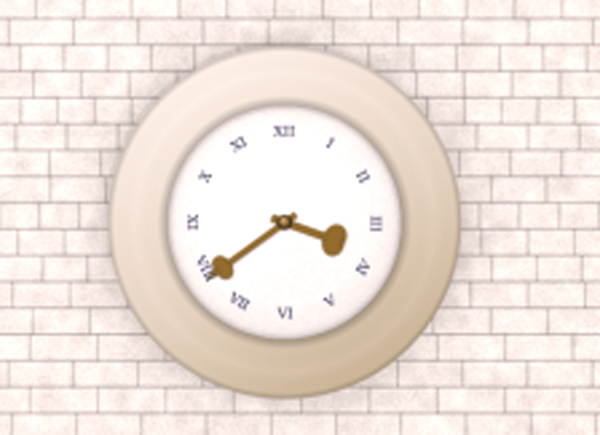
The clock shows **3:39**
